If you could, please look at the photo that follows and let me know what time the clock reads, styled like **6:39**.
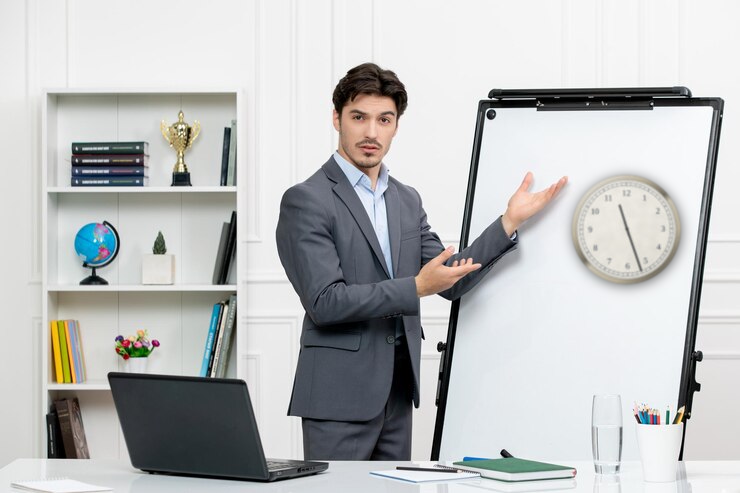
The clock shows **11:27**
